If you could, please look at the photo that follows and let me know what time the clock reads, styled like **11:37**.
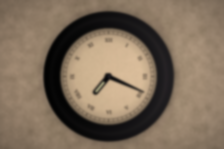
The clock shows **7:19**
